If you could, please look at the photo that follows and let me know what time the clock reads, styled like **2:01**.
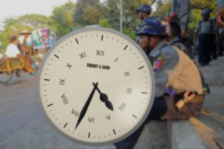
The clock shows **4:33**
